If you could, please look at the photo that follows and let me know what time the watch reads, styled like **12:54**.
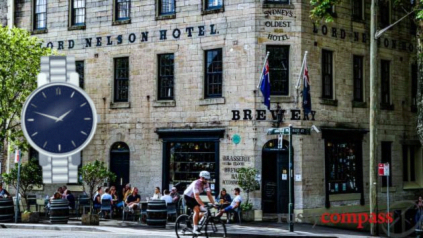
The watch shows **1:48**
